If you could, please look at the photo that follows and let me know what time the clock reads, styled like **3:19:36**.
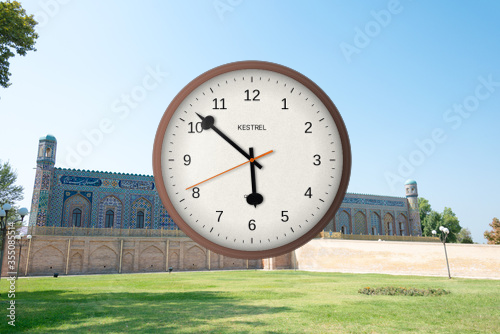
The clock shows **5:51:41**
